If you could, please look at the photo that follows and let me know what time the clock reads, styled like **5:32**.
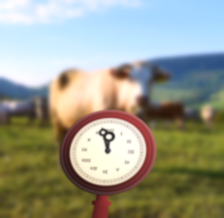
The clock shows **11:57**
